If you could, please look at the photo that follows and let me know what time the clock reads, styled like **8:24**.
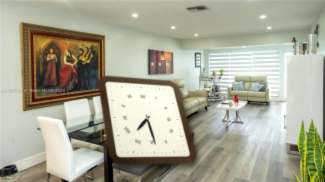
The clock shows **7:29**
